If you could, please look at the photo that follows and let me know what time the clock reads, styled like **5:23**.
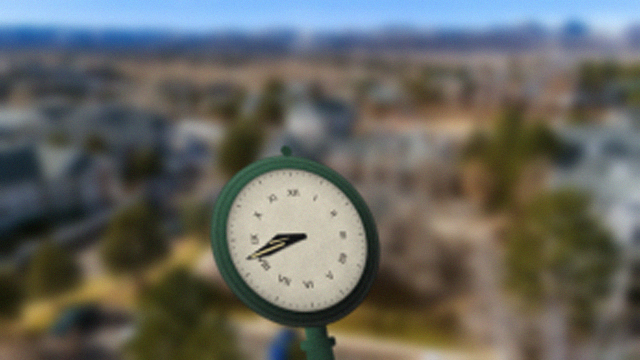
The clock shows **8:42**
